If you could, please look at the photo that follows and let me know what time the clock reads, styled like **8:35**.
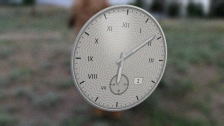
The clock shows **6:09**
